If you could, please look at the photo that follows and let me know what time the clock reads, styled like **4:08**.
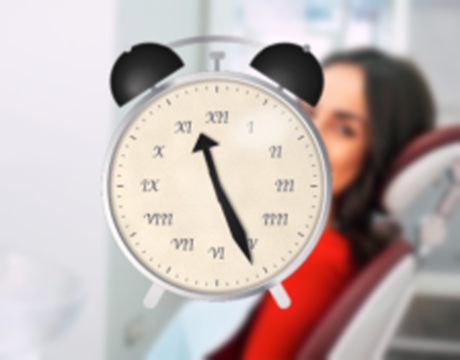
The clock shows **11:26**
